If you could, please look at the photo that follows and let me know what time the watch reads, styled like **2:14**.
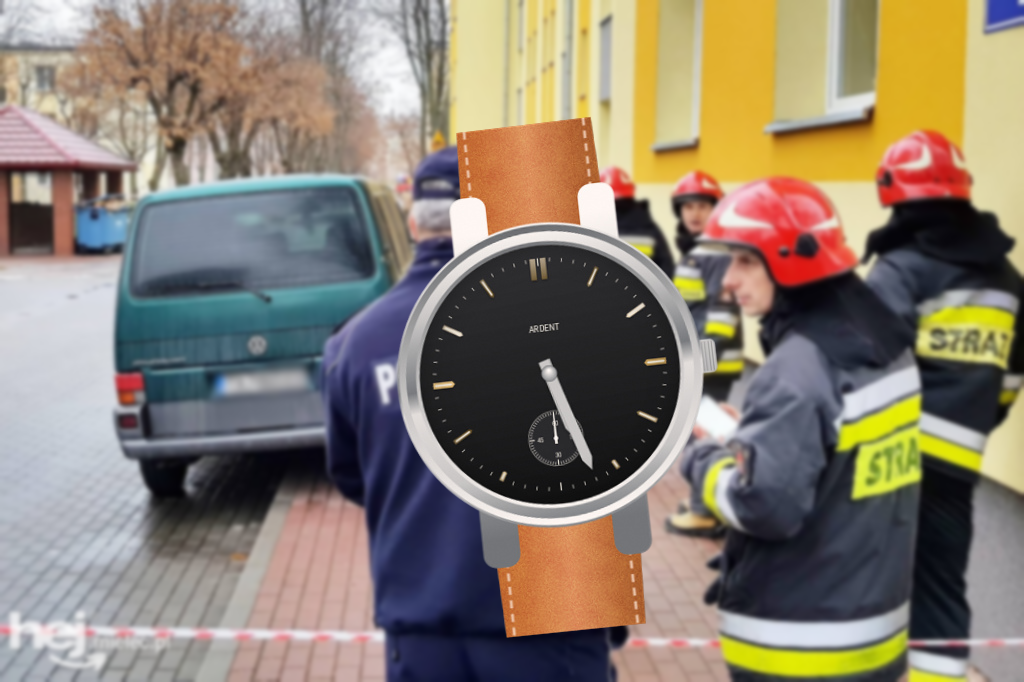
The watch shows **5:27**
